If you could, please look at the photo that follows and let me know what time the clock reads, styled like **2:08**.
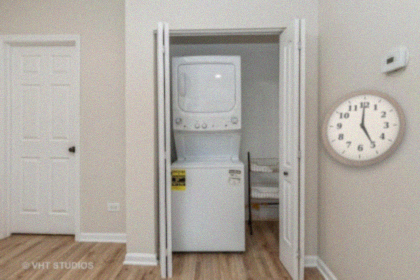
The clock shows **5:00**
